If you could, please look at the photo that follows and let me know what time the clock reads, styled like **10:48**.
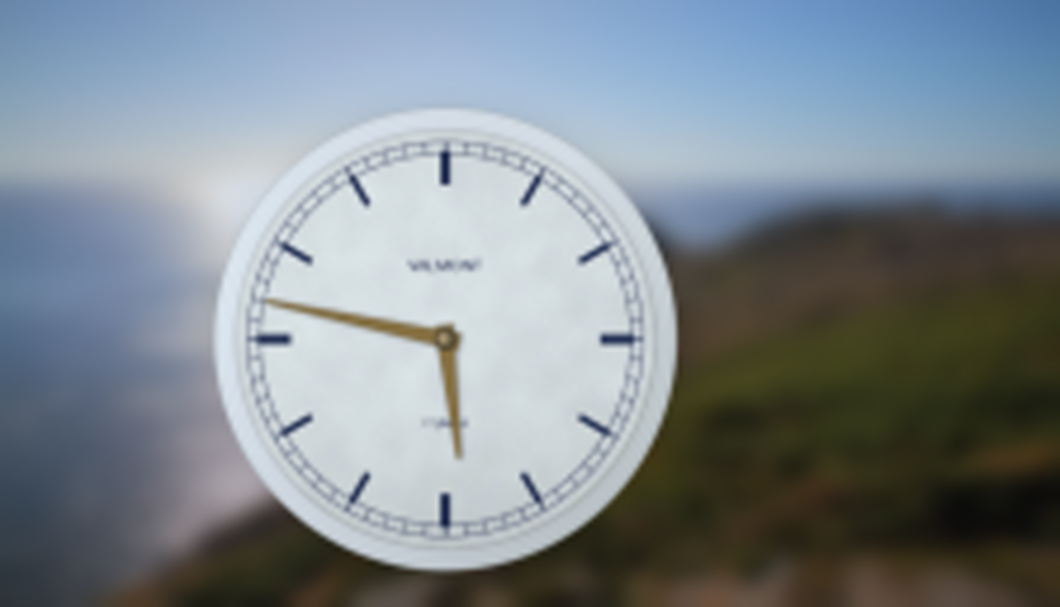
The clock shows **5:47**
